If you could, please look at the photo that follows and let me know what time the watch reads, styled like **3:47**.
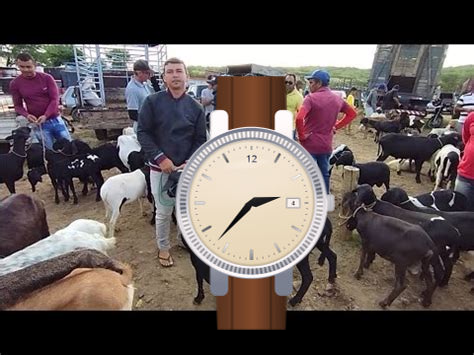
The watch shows **2:37**
